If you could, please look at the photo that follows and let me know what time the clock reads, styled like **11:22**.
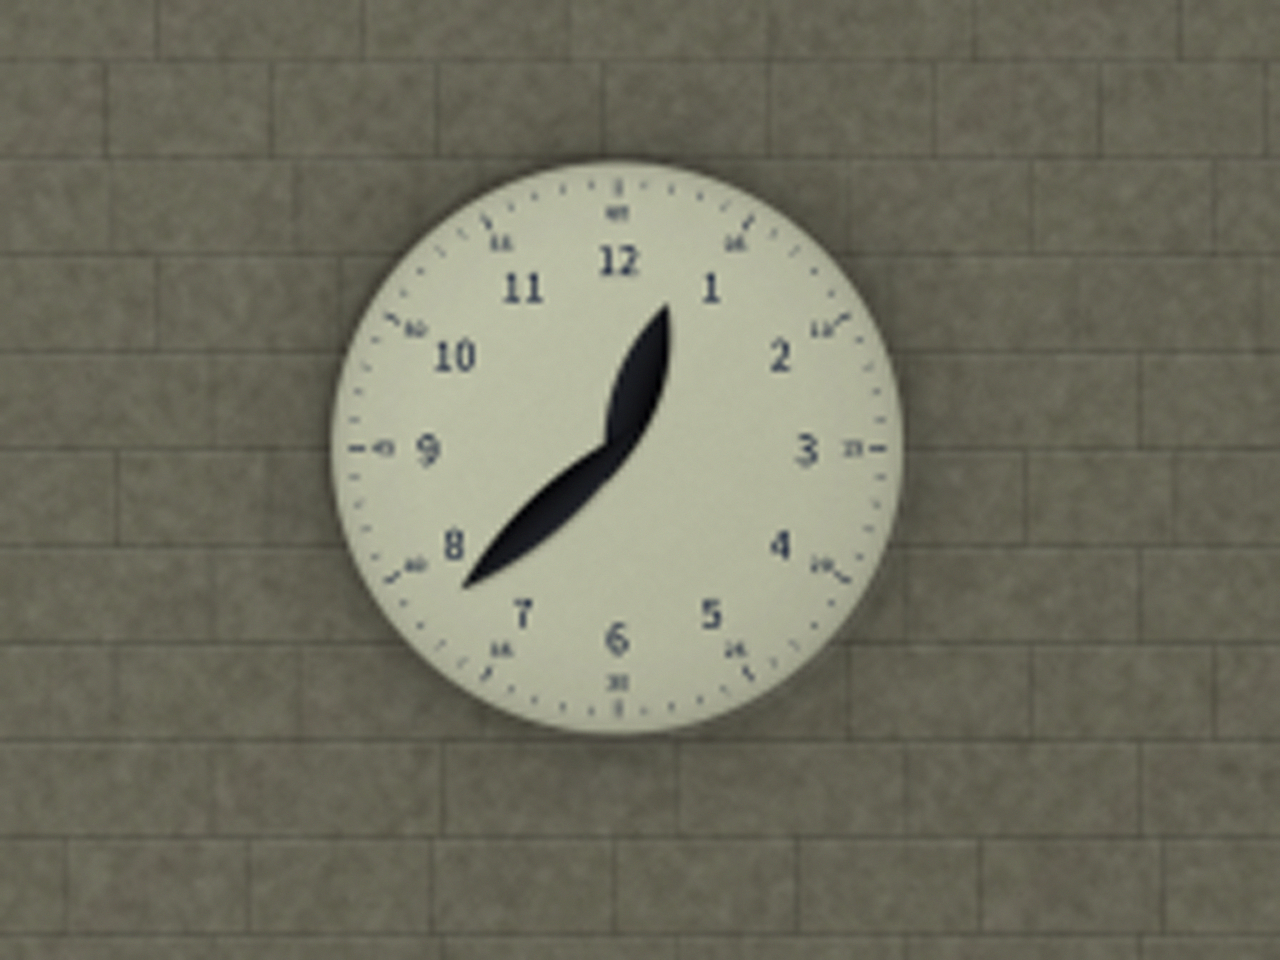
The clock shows **12:38**
